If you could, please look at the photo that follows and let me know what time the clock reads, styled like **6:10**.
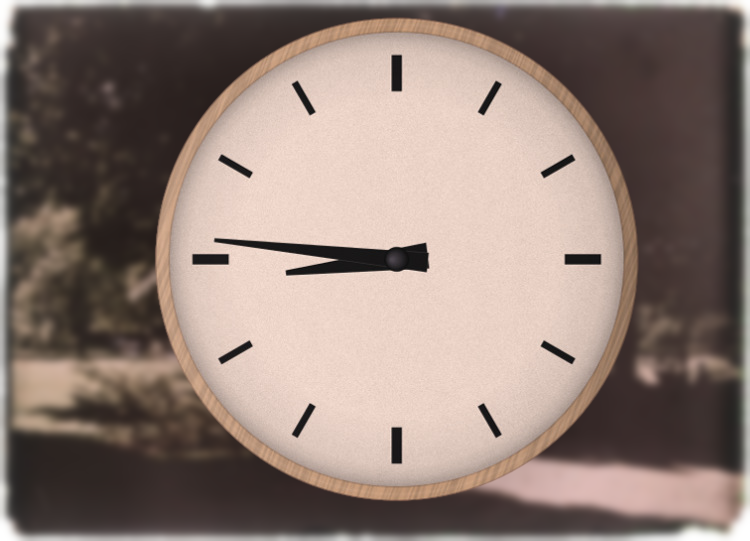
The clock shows **8:46**
